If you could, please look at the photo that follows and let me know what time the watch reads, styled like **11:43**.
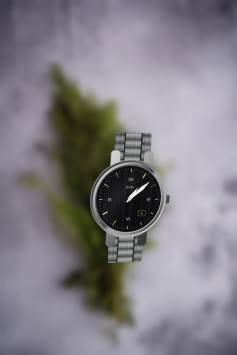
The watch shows **1:08**
